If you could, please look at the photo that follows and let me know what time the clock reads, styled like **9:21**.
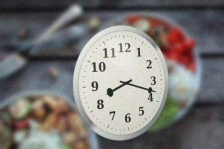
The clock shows **8:18**
